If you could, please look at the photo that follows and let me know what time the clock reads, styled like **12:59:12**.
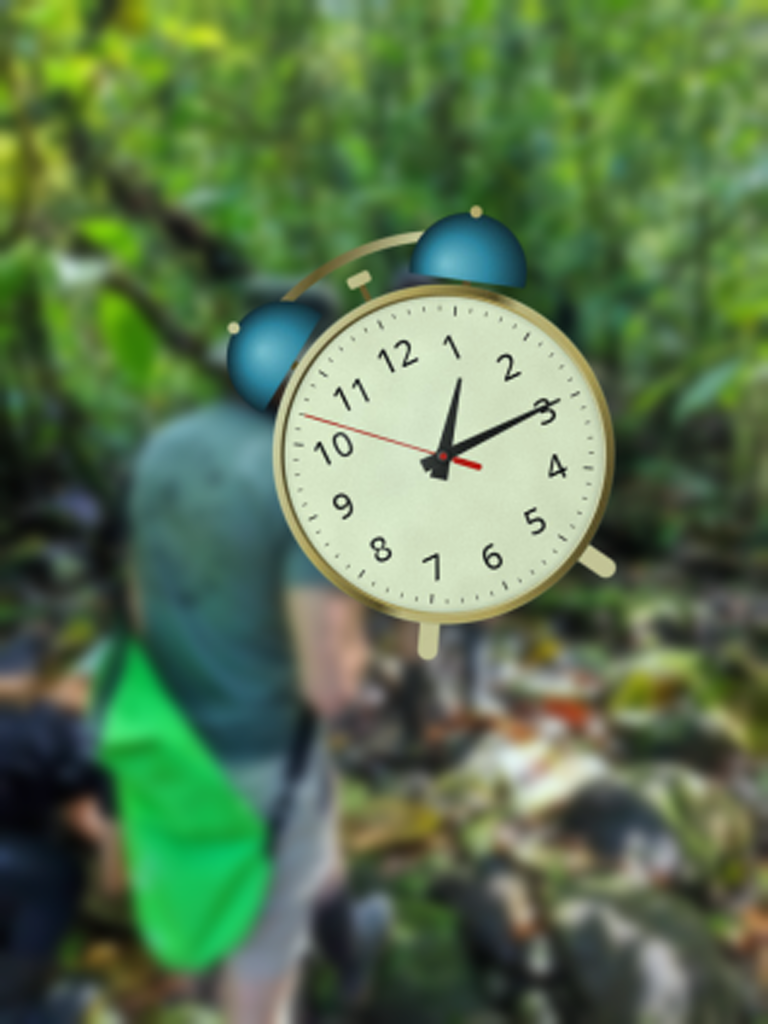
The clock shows **1:14:52**
